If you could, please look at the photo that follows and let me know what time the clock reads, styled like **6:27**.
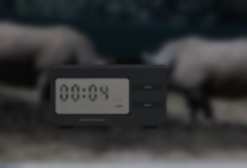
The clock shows **0:04**
